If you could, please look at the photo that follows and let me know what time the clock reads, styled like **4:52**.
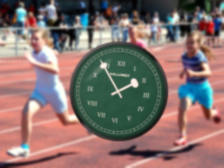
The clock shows **1:54**
